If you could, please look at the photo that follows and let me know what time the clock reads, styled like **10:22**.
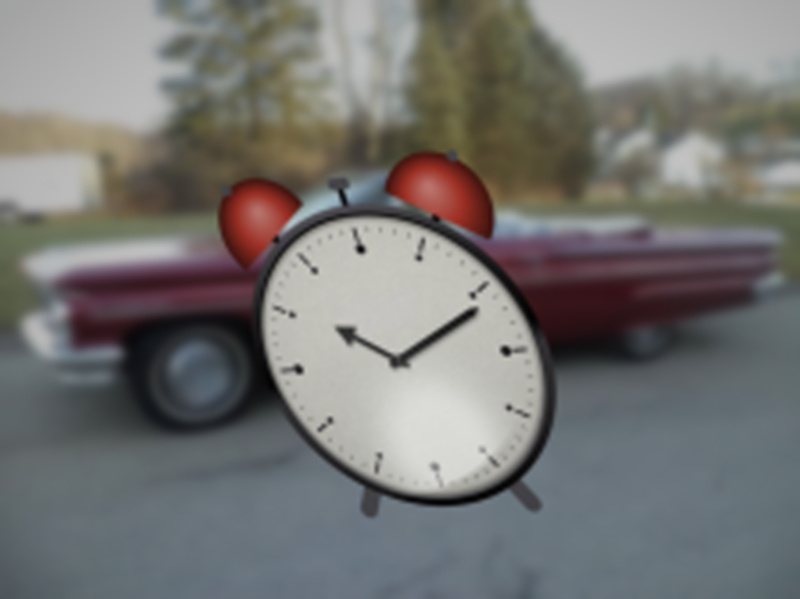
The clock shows **10:11**
